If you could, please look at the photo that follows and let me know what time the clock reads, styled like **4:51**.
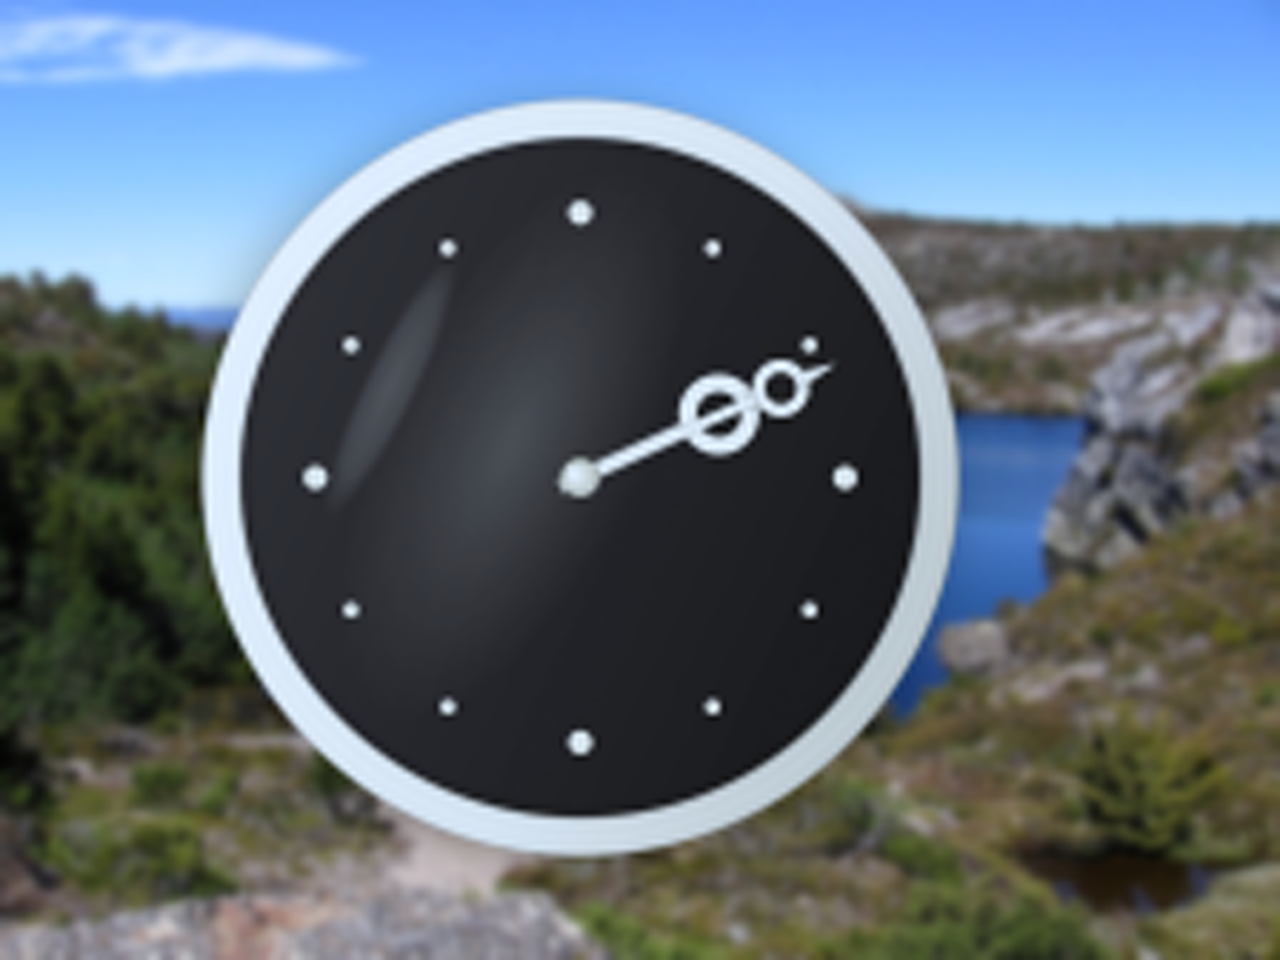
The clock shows **2:11**
